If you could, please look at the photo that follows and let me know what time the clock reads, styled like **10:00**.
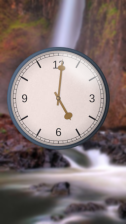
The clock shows **5:01**
